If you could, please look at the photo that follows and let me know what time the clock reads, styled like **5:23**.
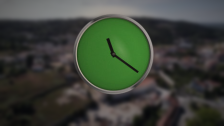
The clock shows **11:21**
